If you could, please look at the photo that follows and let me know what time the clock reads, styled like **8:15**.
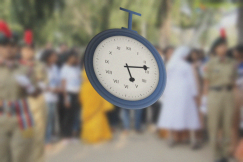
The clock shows **5:13**
